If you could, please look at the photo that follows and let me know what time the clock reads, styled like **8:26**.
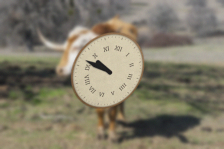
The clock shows **9:47**
